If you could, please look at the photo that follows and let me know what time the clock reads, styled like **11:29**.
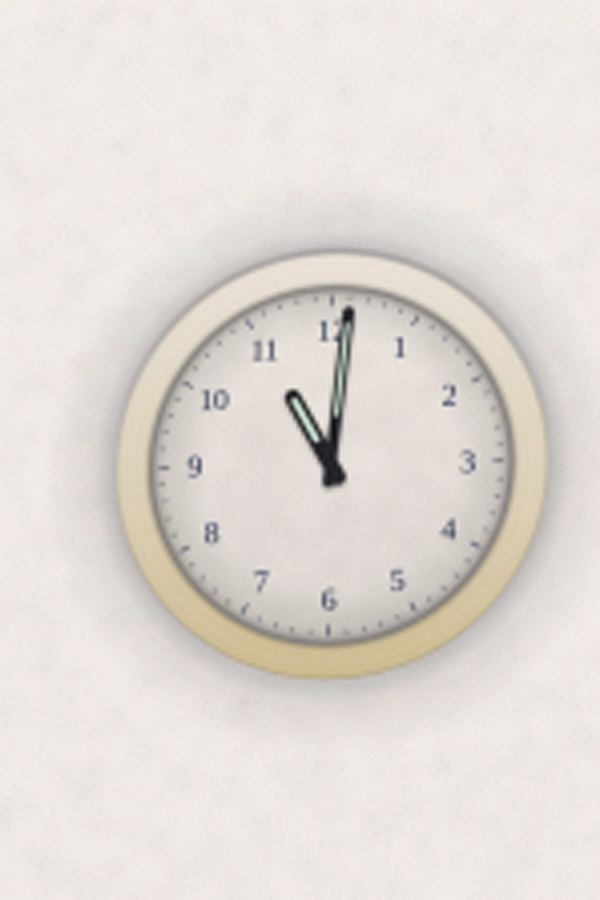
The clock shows **11:01**
